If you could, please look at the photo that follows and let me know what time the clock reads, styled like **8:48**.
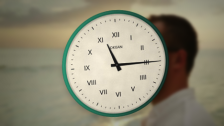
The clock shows **11:15**
